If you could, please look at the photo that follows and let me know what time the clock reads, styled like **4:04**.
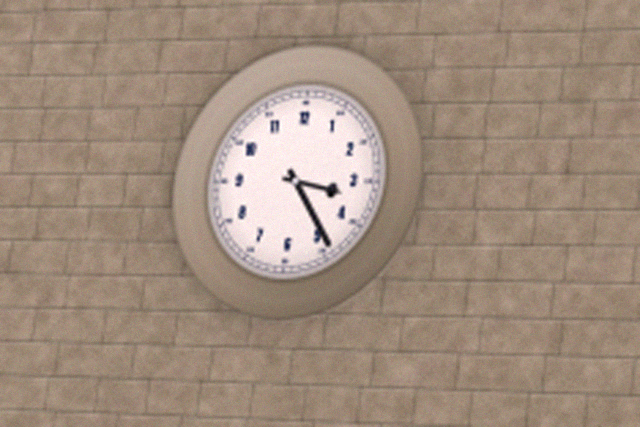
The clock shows **3:24**
